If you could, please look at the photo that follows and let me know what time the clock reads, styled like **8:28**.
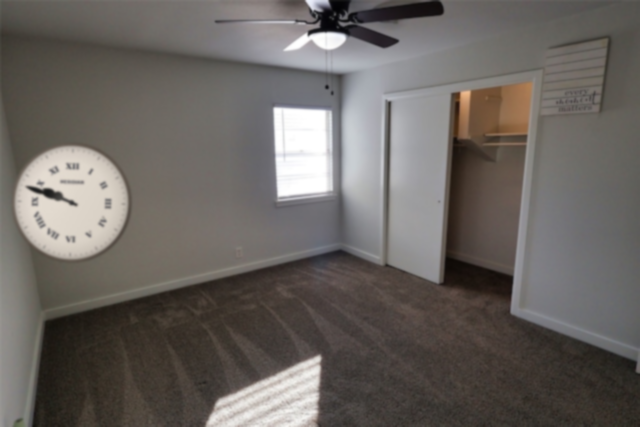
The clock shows **9:48**
